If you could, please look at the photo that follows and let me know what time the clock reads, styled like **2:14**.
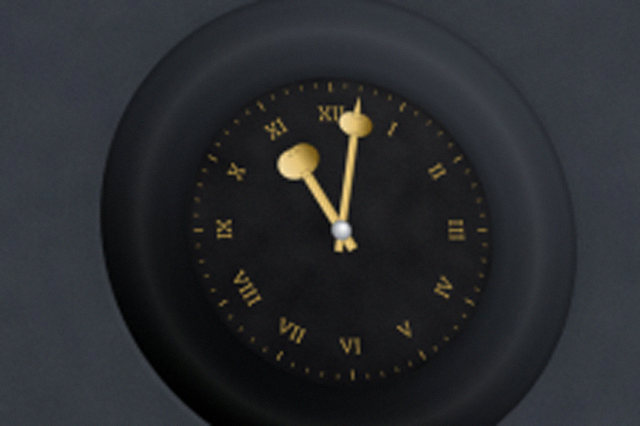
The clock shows **11:02**
